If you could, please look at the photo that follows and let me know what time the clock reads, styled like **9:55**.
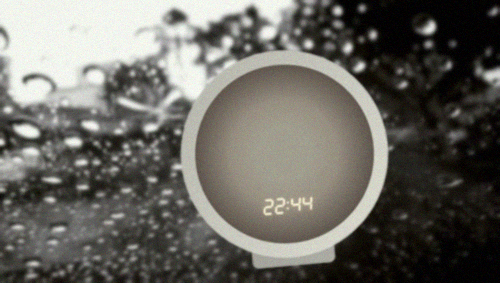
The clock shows **22:44**
